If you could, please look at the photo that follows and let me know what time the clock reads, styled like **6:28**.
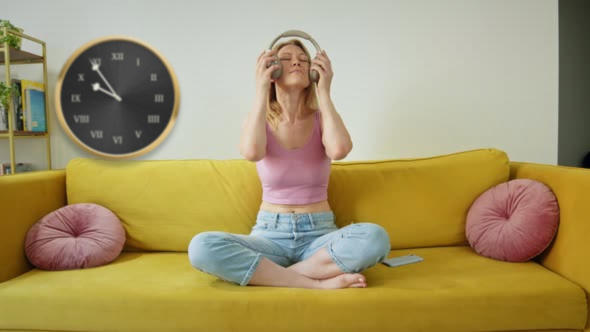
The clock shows **9:54**
